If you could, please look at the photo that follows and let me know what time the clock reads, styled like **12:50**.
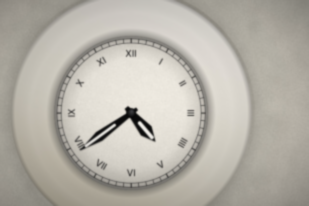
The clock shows **4:39**
